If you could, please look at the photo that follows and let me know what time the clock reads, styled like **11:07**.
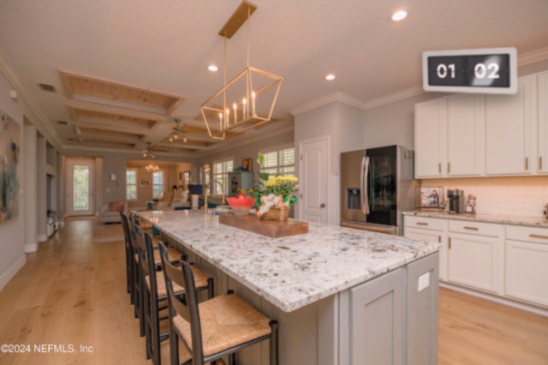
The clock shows **1:02**
